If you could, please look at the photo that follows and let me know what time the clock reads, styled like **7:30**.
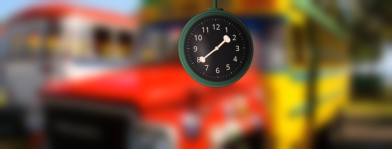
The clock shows **1:39**
